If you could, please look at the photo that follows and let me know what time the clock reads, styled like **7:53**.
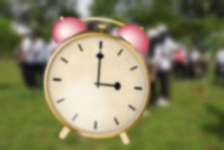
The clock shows **3:00**
